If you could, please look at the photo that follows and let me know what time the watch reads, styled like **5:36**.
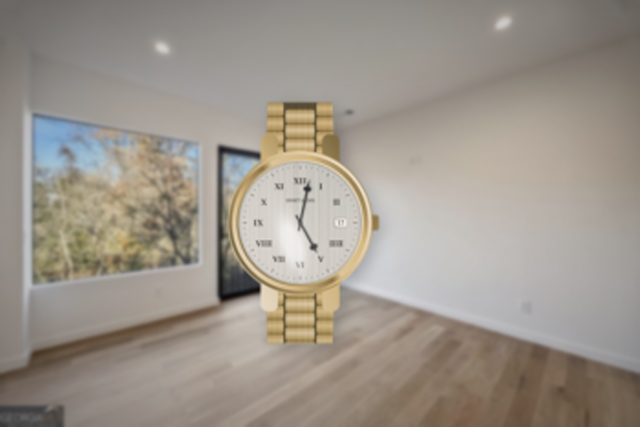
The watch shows **5:02**
